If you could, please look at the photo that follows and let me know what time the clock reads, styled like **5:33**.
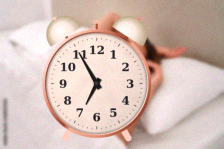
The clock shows **6:55**
